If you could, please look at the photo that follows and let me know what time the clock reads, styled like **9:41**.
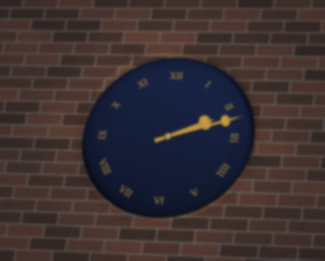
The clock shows **2:12**
